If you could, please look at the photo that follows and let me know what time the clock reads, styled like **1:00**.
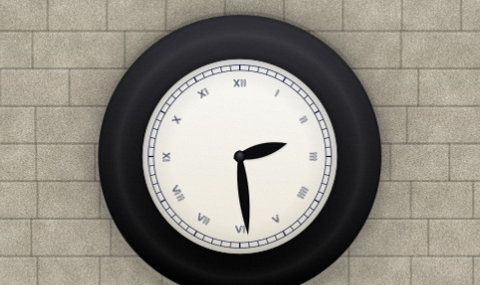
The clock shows **2:29**
